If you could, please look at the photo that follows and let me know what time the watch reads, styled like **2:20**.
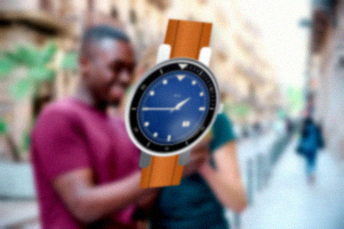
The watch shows **1:45**
